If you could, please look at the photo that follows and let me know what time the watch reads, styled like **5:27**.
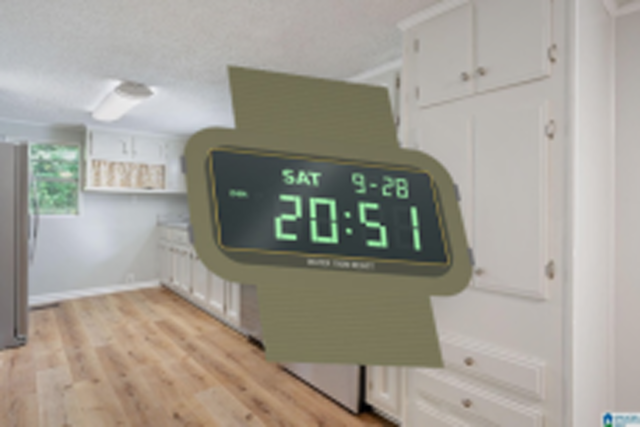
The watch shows **20:51**
